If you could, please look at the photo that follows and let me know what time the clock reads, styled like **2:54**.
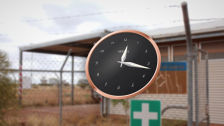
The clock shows **12:17**
